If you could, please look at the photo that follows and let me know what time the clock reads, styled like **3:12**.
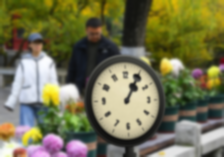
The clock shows **1:05**
